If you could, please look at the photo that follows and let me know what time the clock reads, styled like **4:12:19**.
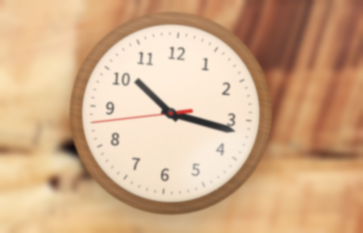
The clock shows **10:16:43**
